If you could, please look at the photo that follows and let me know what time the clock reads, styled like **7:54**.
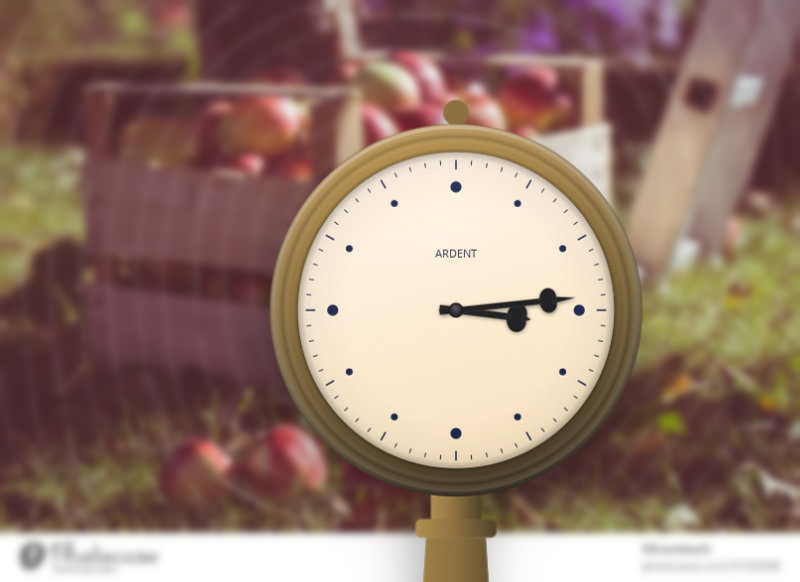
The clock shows **3:14**
